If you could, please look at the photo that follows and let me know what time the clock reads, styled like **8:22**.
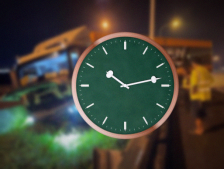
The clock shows **10:13**
